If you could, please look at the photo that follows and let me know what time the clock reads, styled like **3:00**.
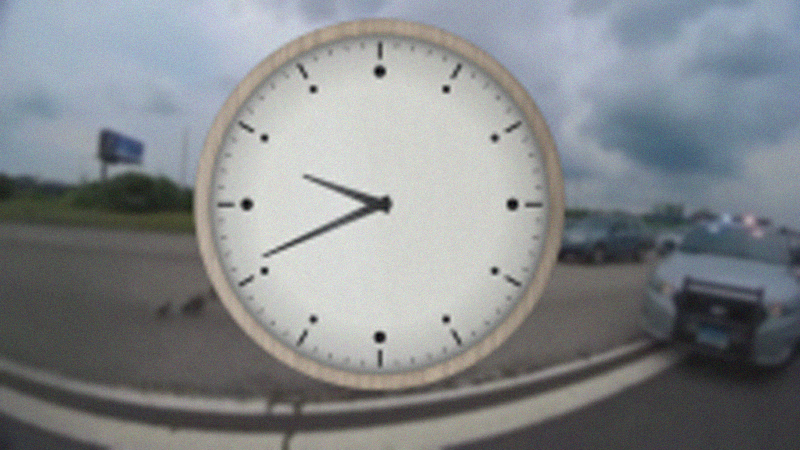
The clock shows **9:41**
